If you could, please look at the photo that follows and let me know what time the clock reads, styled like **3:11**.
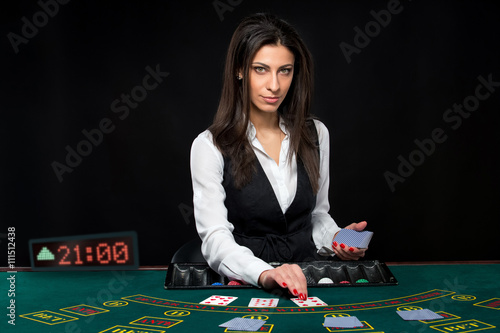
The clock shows **21:00**
